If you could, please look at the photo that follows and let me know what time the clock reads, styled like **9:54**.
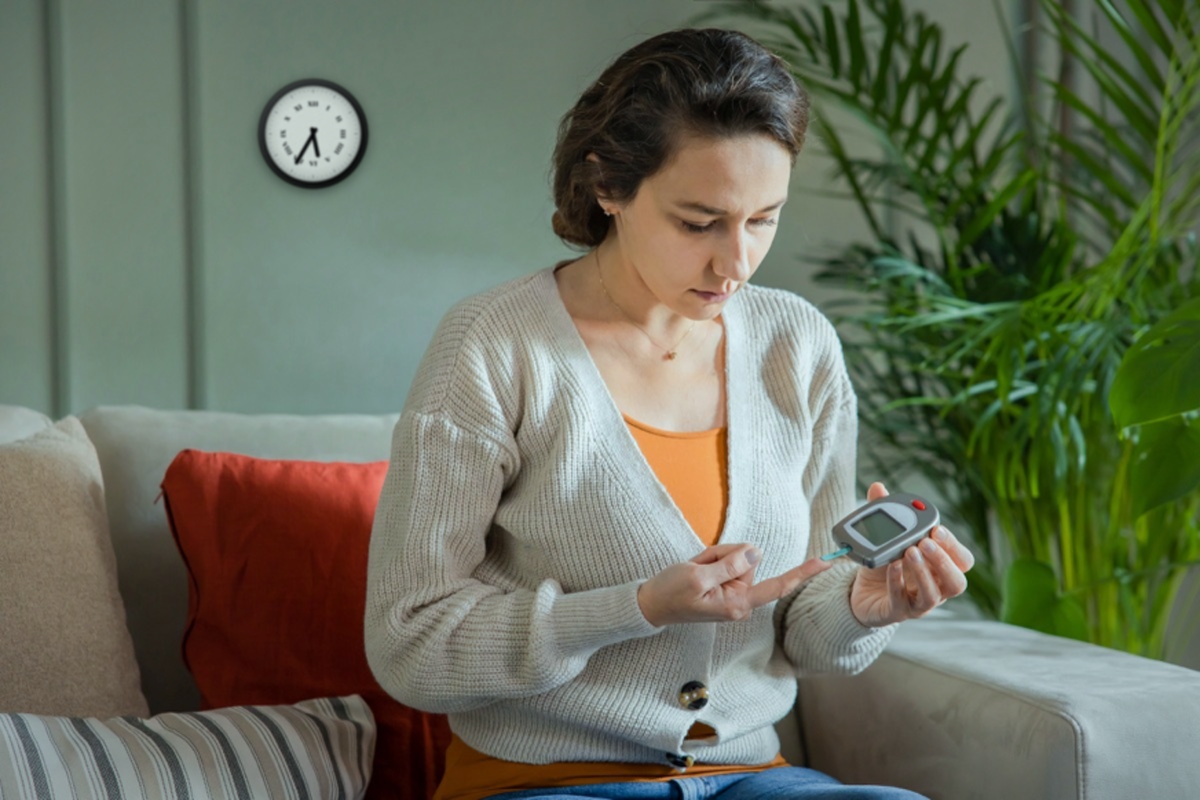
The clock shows **5:35**
